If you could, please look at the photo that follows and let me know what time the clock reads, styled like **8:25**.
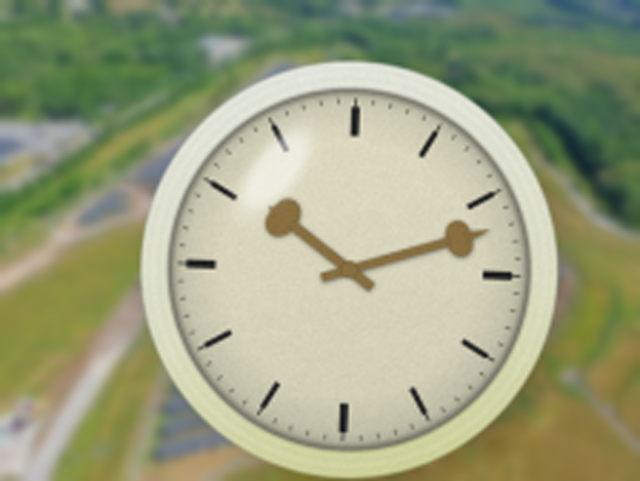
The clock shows **10:12**
